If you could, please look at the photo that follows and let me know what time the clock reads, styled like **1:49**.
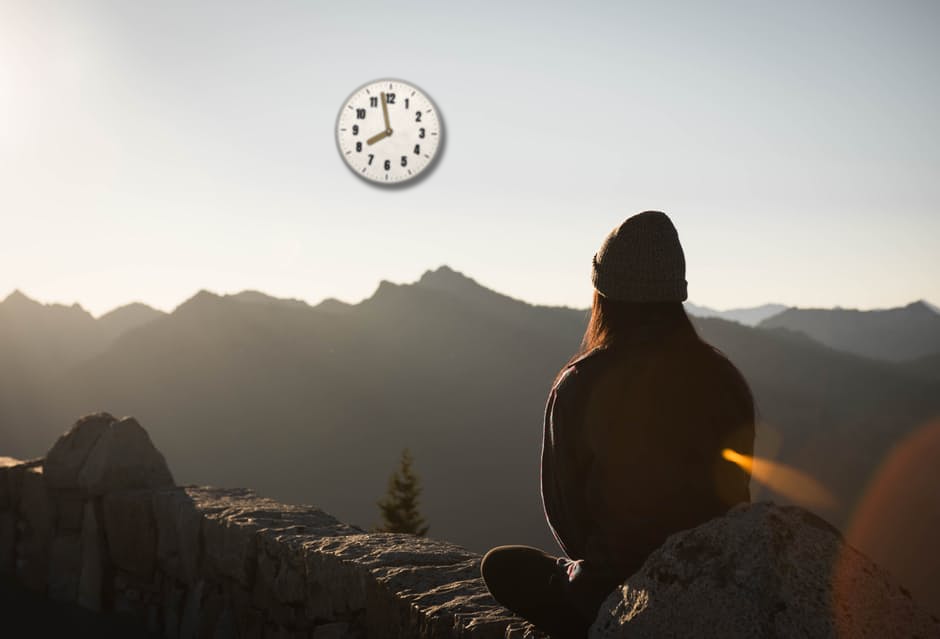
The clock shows **7:58**
